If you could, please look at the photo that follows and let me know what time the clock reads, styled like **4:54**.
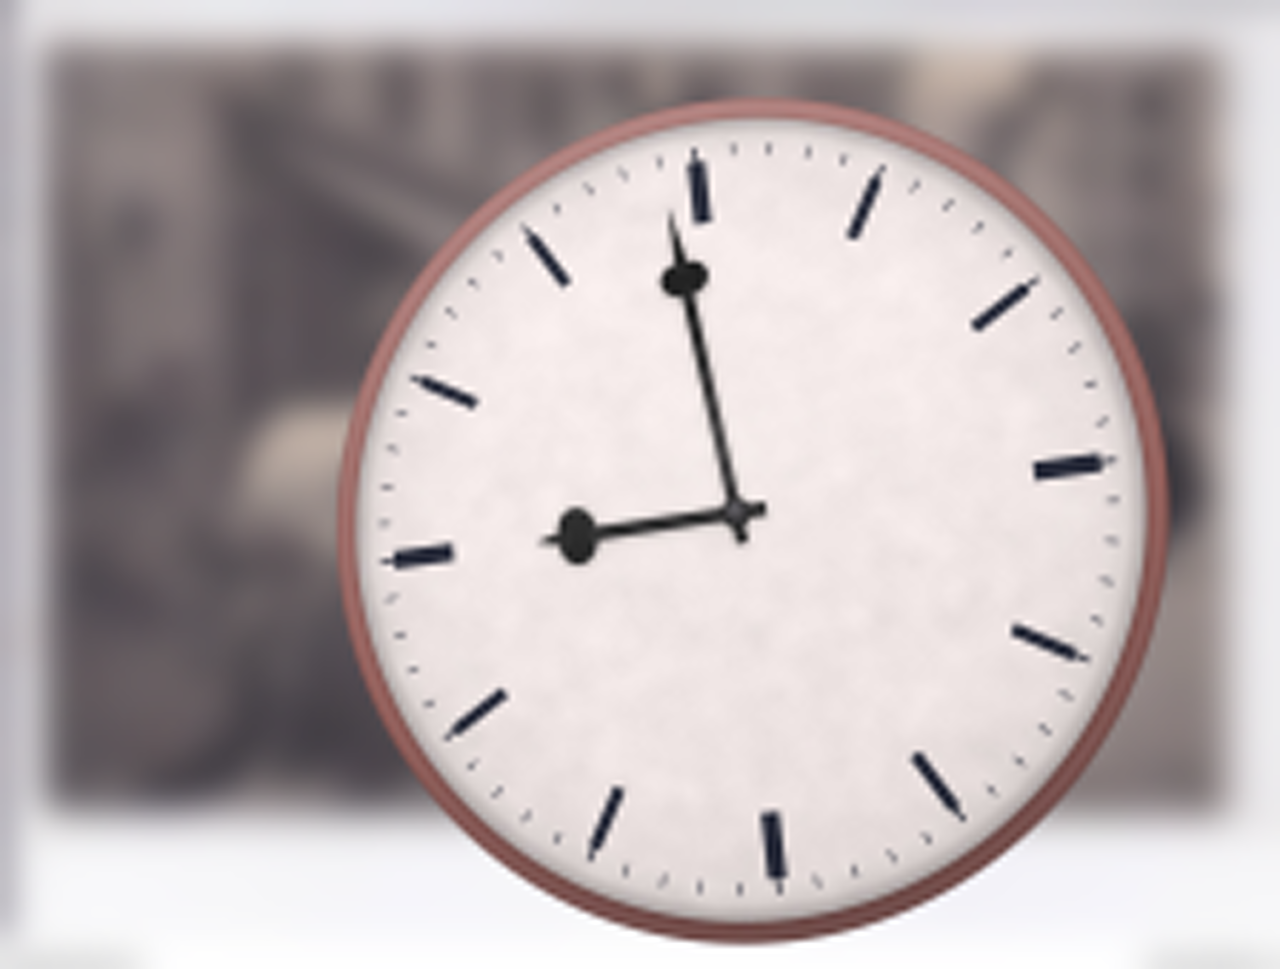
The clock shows **8:59**
